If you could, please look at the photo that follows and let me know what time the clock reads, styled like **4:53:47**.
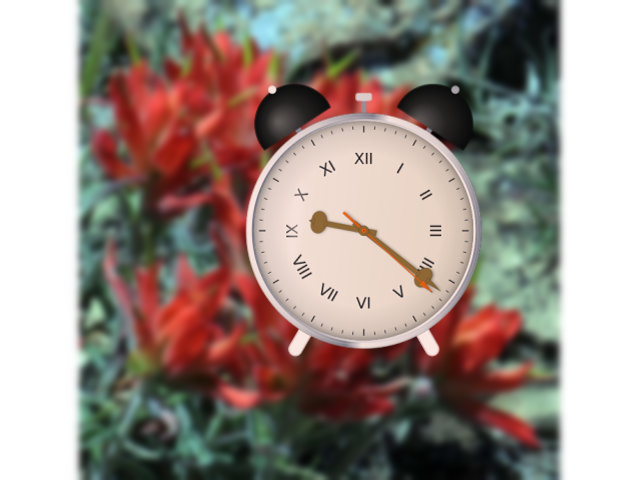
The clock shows **9:21:22**
